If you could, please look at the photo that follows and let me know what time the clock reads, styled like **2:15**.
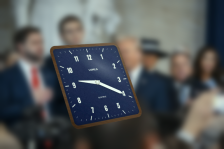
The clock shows **9:20**
